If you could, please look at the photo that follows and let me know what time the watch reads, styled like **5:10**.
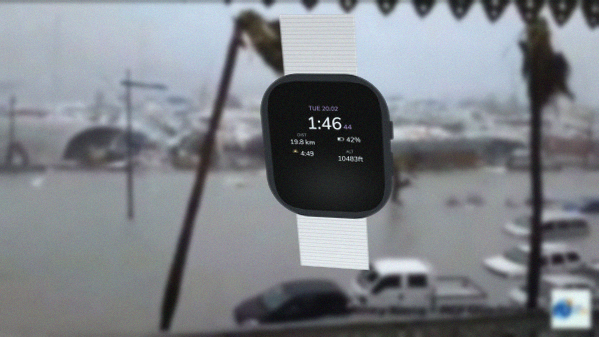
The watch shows **1:46**
